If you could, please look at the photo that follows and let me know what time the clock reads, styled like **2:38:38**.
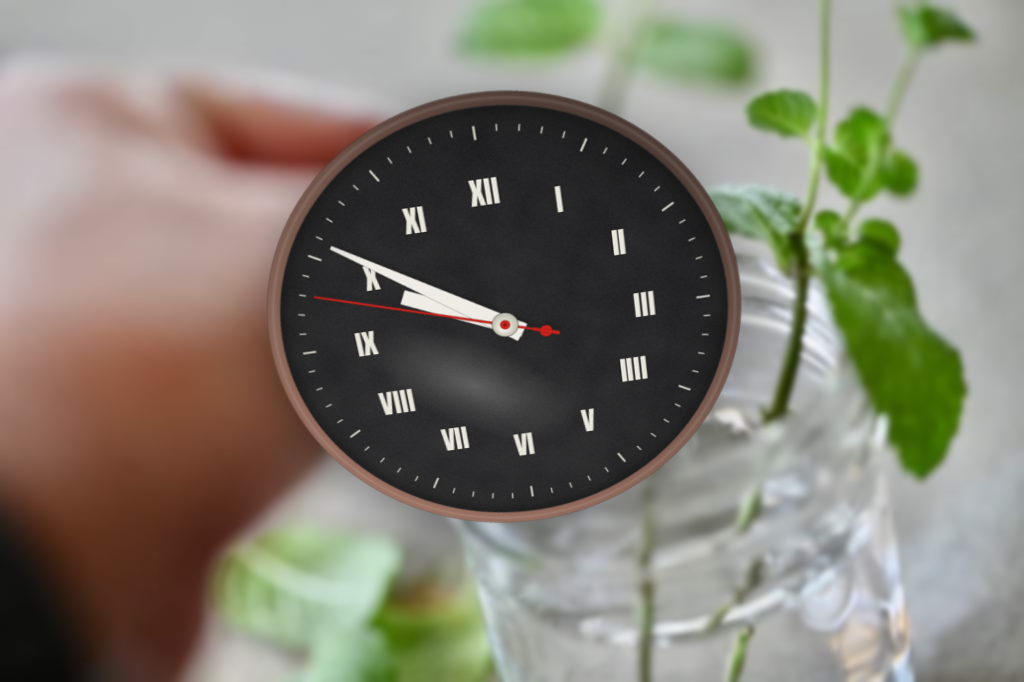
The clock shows **9:50:48**
